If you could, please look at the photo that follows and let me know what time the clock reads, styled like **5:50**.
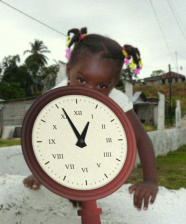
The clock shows **12:56**
